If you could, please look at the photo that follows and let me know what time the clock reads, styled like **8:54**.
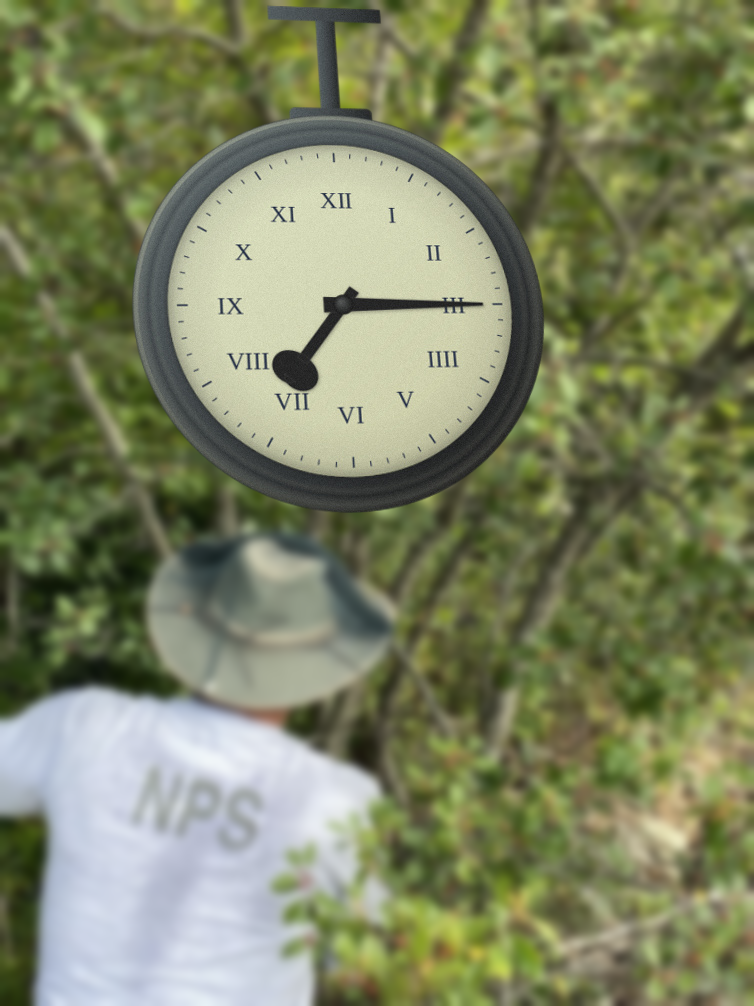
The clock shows **7:15**
